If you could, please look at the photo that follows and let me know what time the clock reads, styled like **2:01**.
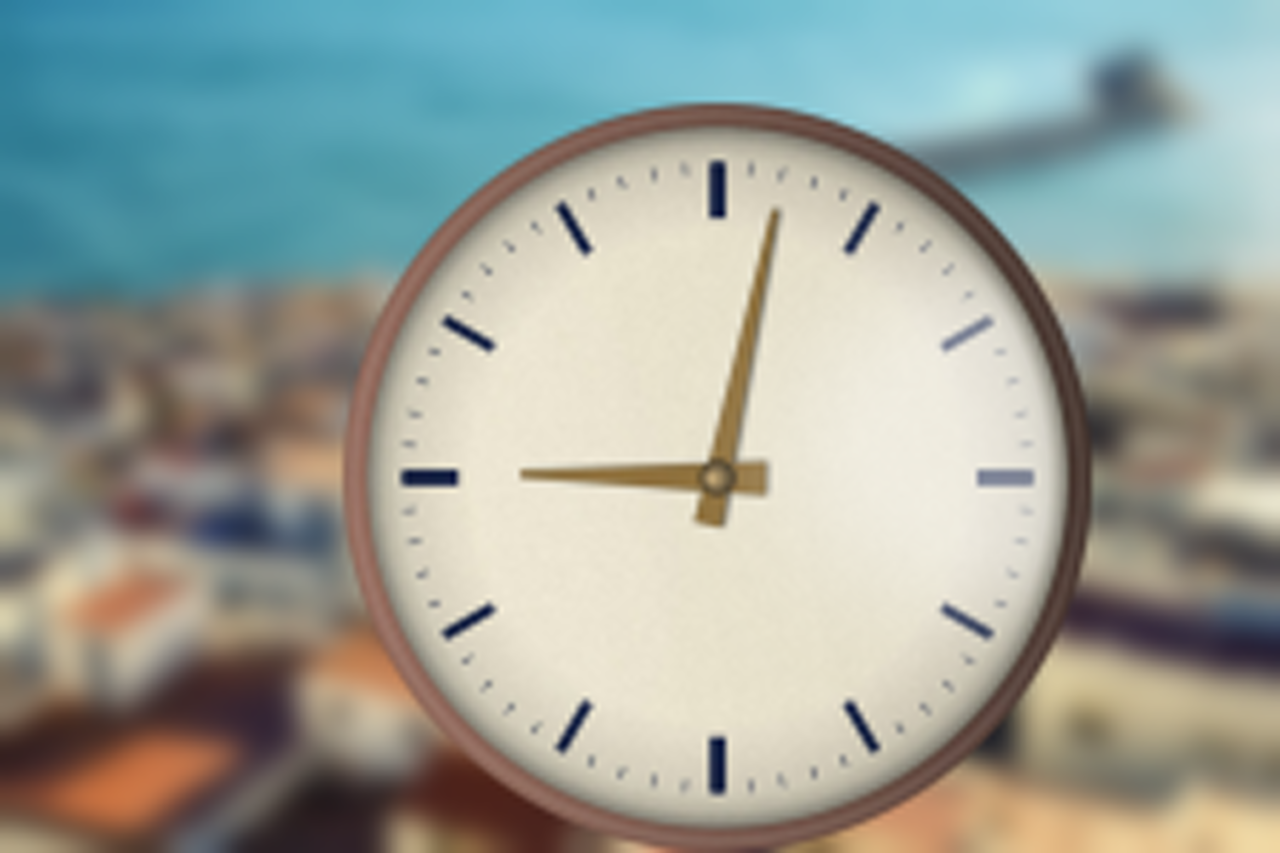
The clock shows **9:02**
